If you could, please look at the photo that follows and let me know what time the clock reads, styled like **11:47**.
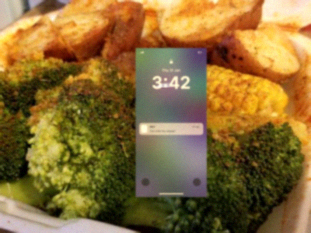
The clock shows **3:42**
